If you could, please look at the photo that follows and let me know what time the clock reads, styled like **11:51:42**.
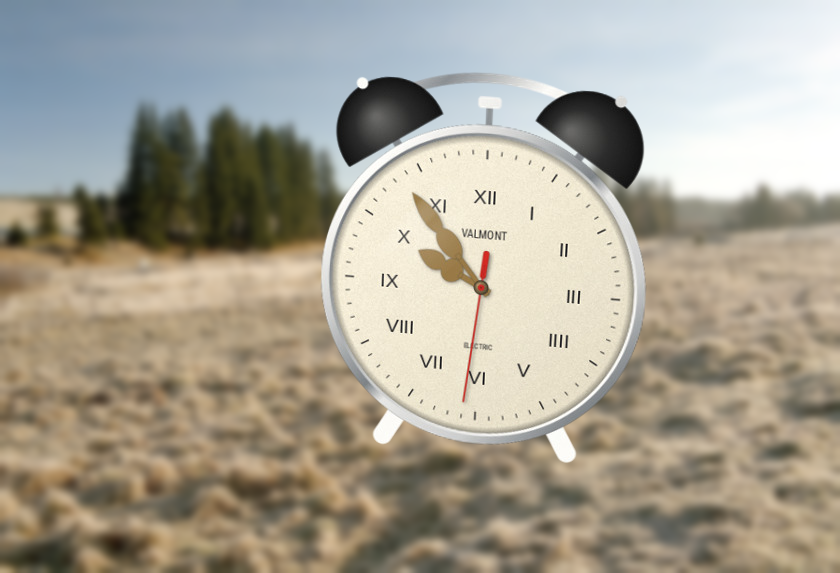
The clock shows **9:53:31**
